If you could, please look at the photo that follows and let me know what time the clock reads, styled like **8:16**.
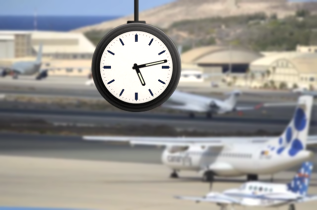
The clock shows **5:13**
